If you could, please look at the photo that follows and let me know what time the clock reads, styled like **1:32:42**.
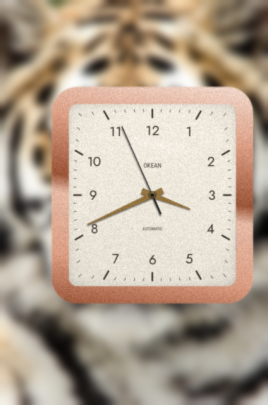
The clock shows **3:40:56**
